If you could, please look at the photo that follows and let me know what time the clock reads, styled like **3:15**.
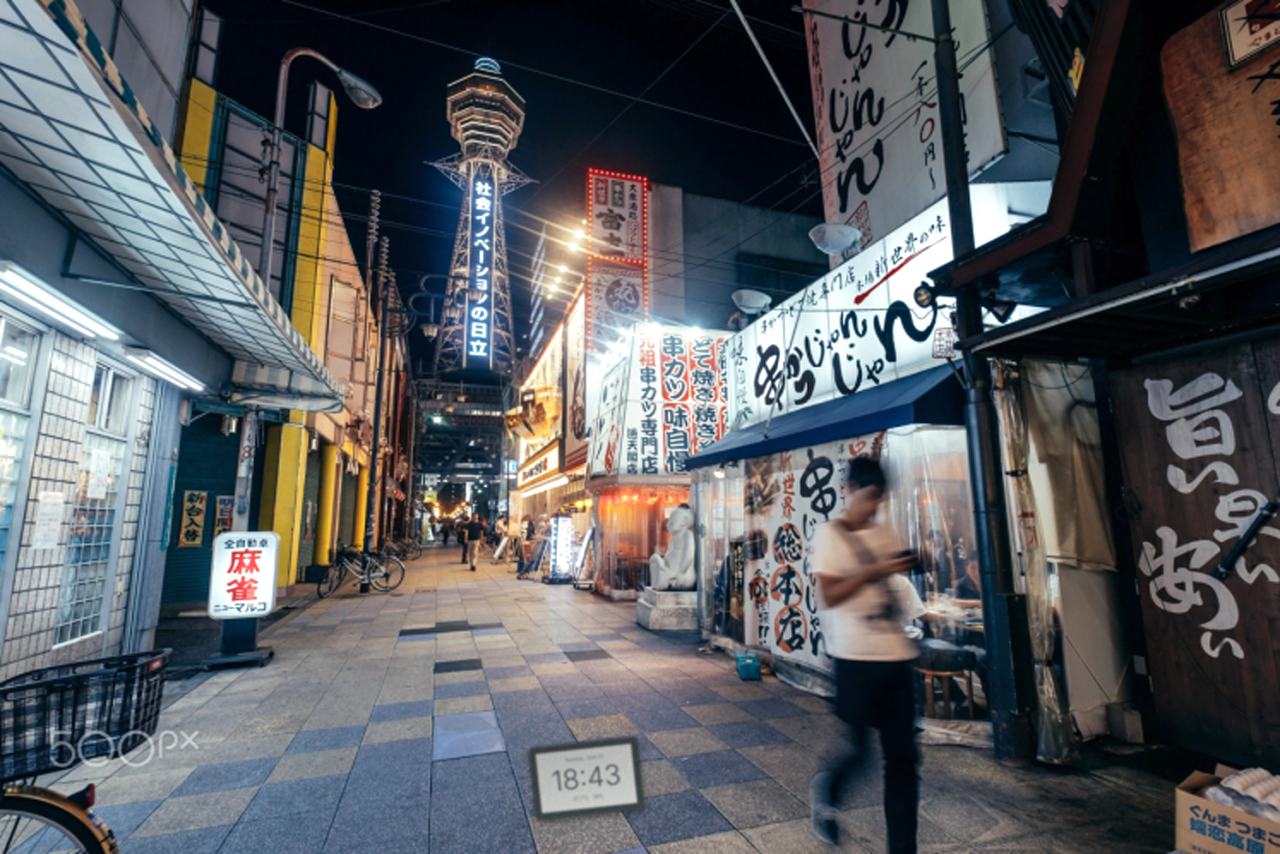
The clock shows **18:43**
